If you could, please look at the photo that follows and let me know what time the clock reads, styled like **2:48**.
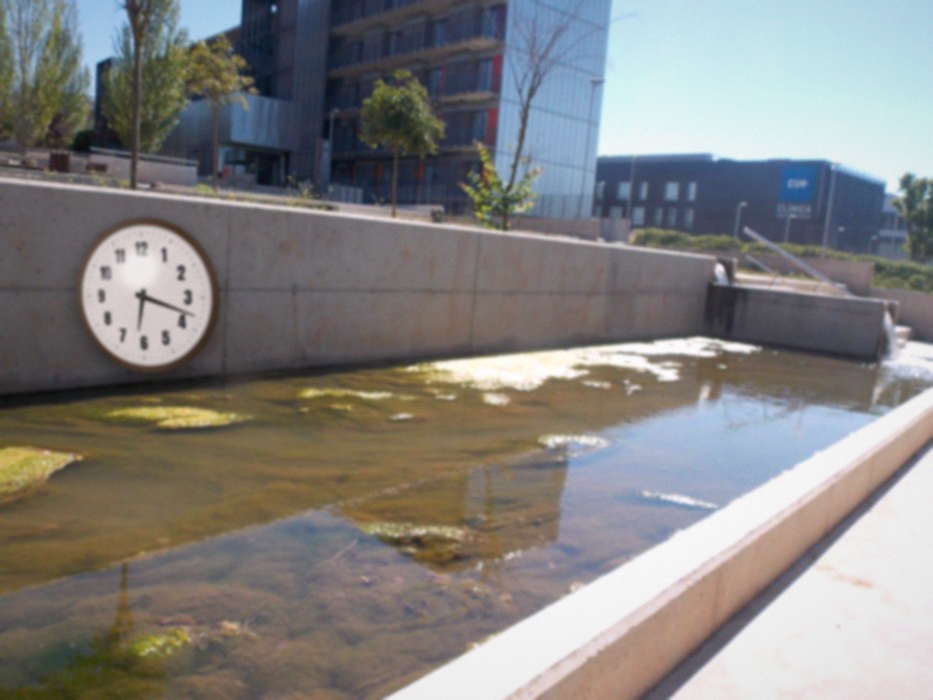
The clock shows **6:18**
